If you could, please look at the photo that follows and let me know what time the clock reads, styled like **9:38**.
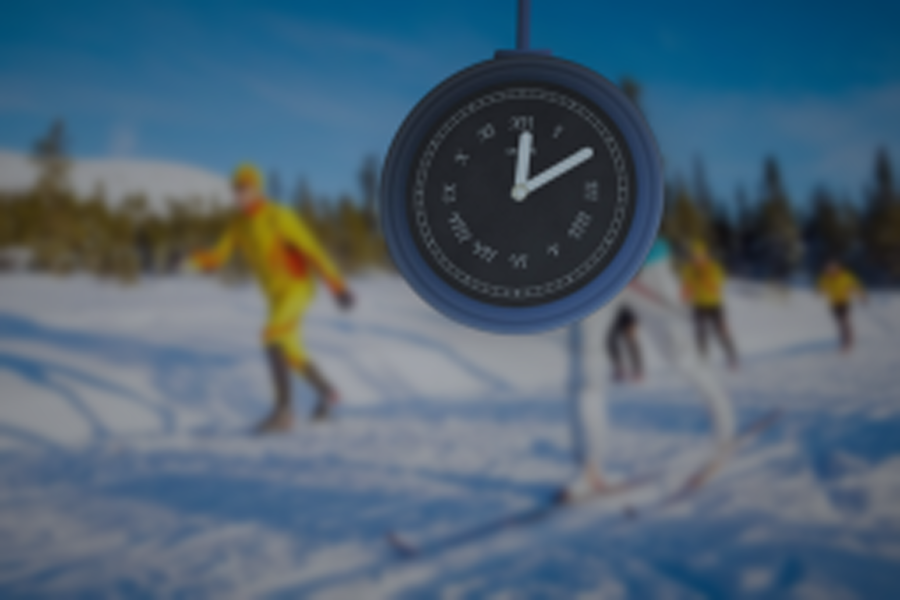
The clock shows **12:10**
